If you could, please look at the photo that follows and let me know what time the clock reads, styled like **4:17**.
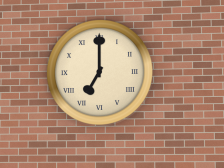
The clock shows **7:00**
